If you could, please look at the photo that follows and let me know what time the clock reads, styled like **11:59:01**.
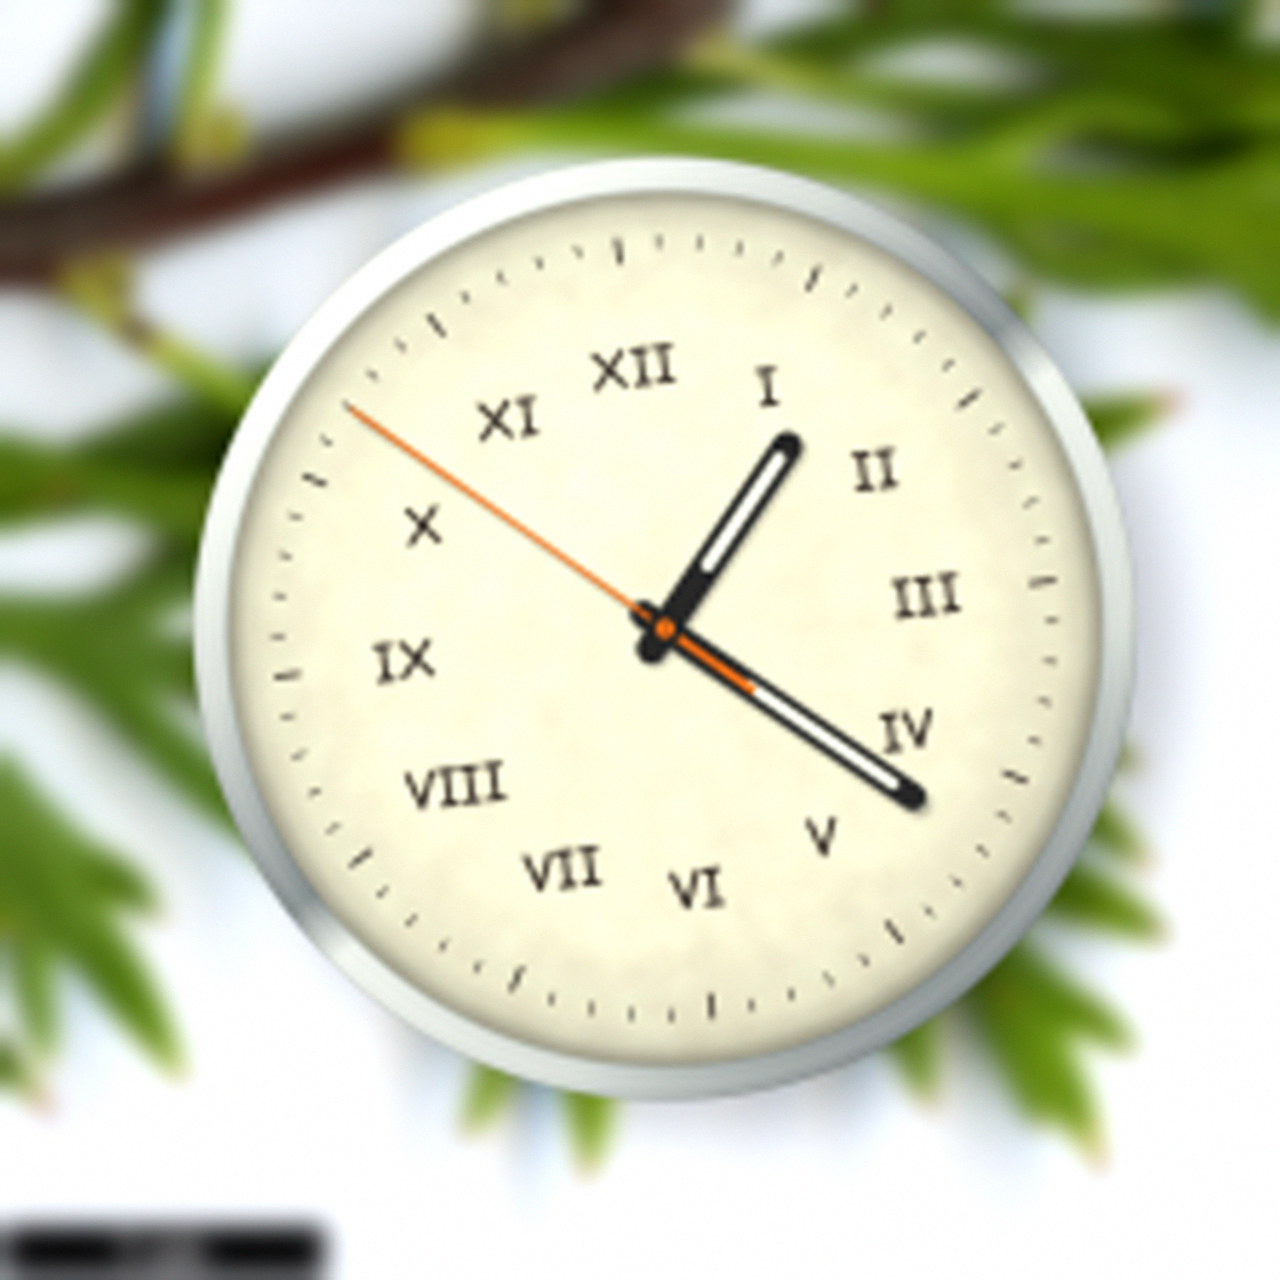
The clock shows **1:21:52**
